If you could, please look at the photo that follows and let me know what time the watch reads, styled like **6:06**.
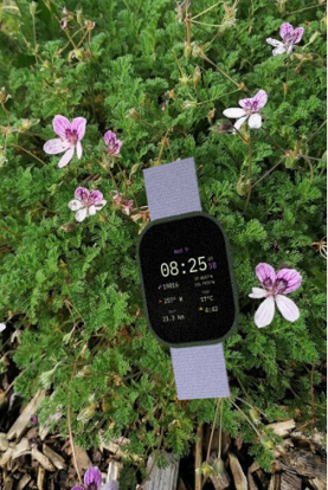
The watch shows **8:25**
